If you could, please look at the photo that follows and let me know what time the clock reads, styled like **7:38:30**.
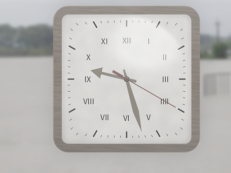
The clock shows **9:27:20**
